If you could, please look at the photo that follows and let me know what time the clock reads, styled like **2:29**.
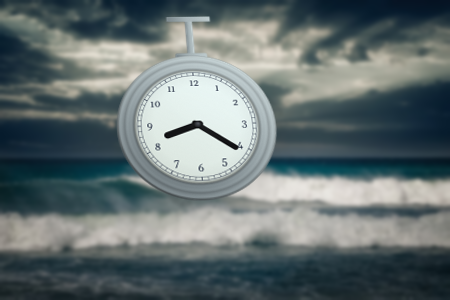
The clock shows **8:21**
